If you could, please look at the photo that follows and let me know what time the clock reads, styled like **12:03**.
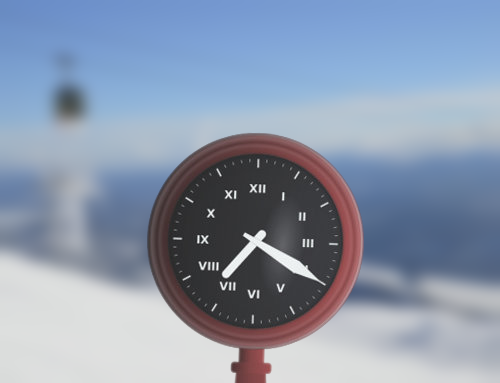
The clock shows **7:20**
